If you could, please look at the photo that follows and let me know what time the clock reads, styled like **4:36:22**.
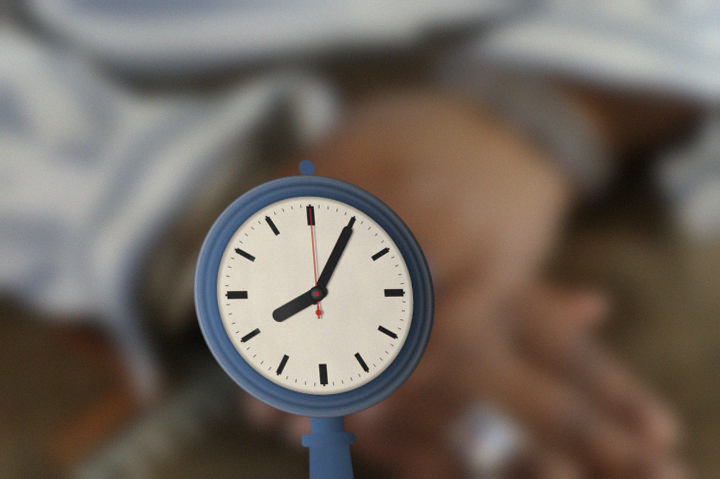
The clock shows **8:05:00**
